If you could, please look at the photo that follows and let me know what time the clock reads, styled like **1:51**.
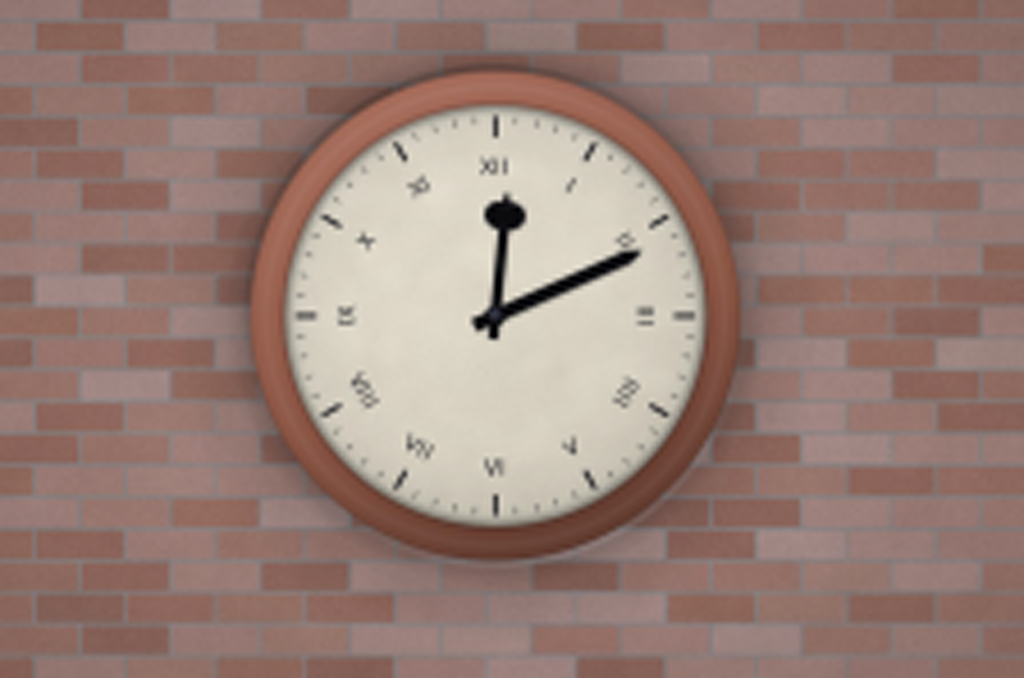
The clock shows **12:11**
